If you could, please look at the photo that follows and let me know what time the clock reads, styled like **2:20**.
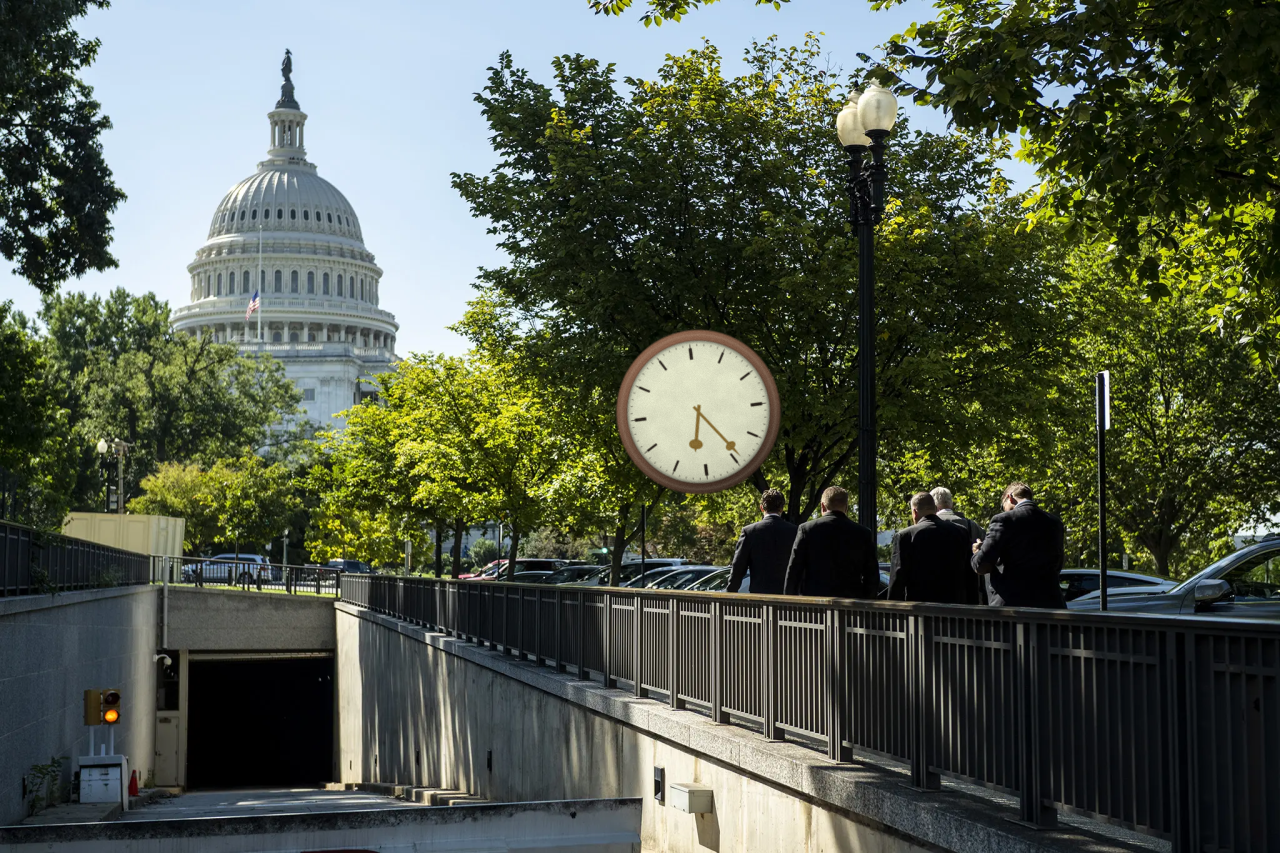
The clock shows **6:24**
